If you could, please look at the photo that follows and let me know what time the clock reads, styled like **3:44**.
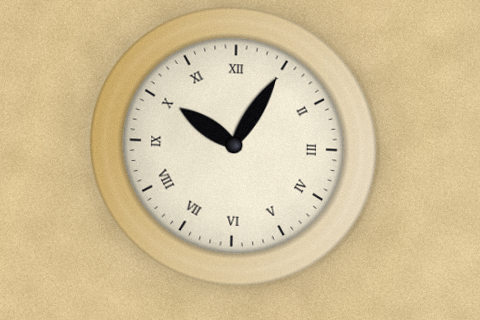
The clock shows **10:05**
